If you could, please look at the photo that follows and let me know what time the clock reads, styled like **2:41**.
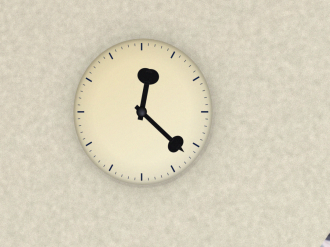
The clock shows **12:22**
